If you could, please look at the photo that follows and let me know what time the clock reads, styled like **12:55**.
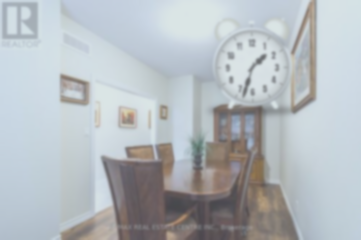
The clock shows **1:33**
